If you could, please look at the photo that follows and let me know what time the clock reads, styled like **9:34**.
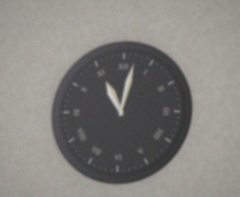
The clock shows **11:02**
